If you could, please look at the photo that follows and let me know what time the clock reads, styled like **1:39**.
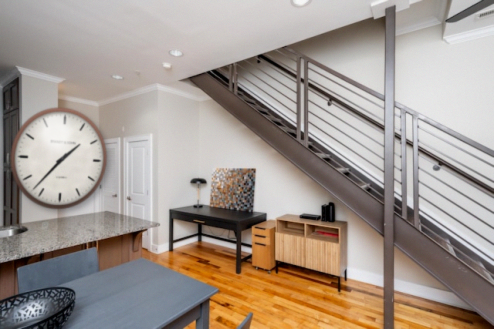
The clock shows **1:37**
